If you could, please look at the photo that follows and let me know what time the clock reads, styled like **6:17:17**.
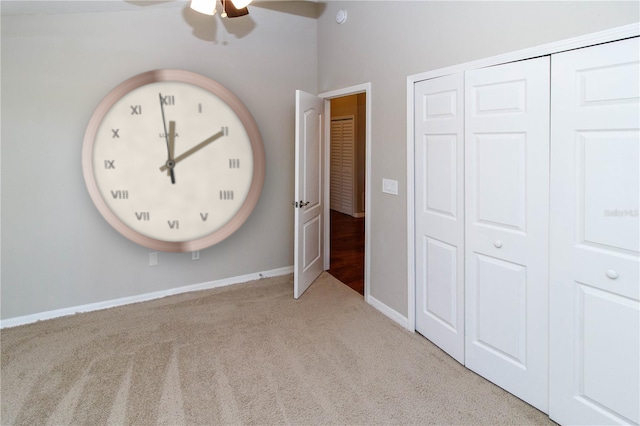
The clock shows **12:09:59**
